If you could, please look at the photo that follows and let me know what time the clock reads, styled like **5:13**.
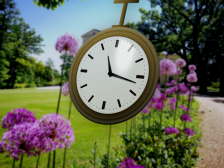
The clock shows **11:17**
